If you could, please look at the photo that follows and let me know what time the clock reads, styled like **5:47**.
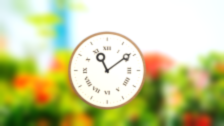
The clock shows **11:09**
